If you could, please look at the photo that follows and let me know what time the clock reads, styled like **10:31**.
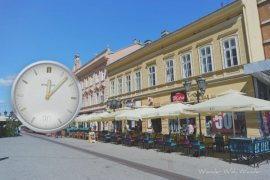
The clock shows **12:07**
